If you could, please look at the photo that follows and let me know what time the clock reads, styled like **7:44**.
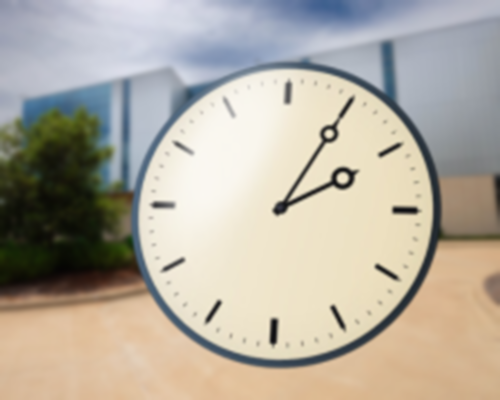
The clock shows **2:05**
